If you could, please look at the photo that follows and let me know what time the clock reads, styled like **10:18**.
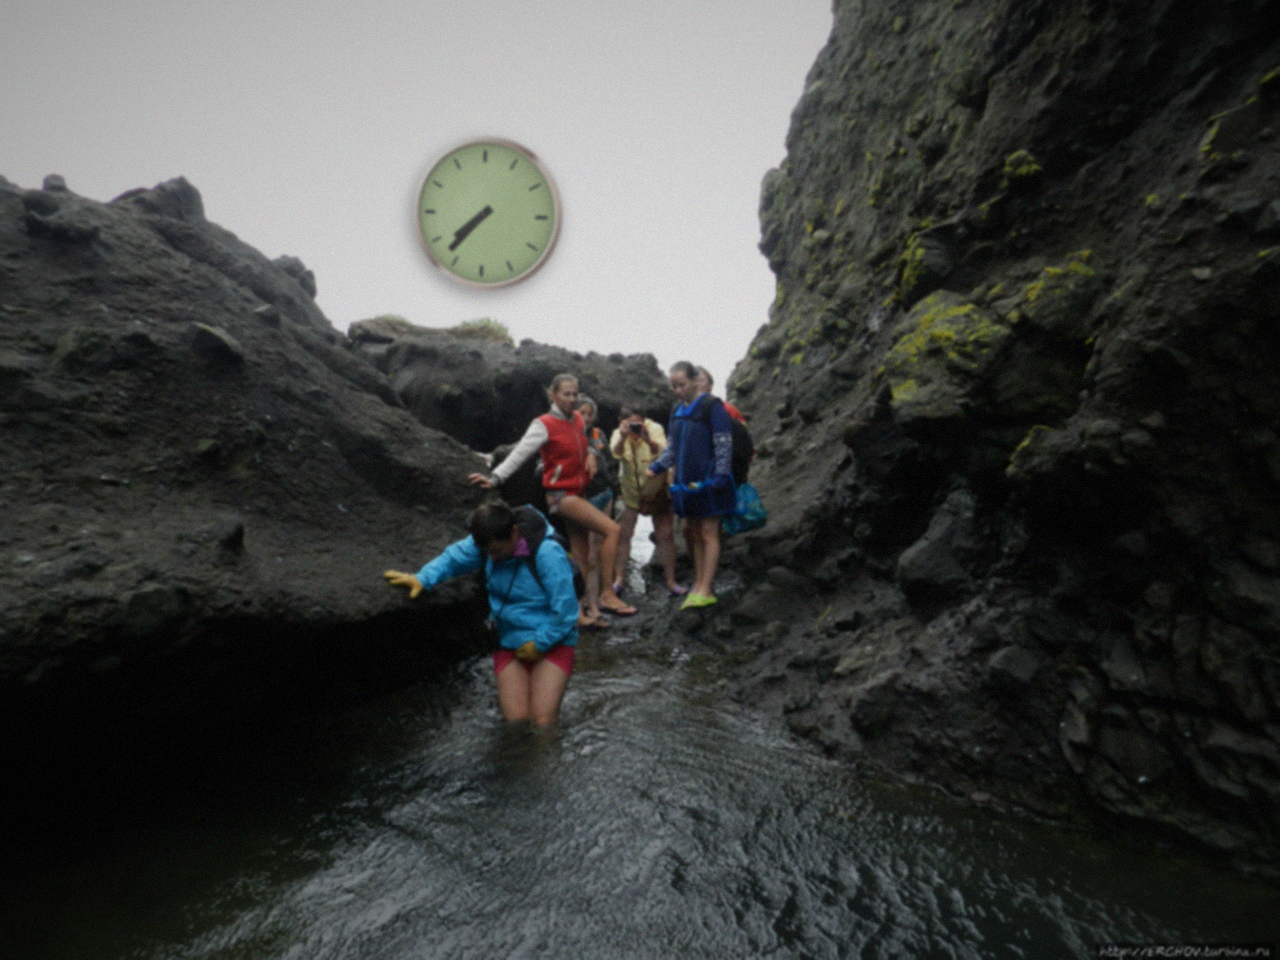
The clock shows **7:37**
